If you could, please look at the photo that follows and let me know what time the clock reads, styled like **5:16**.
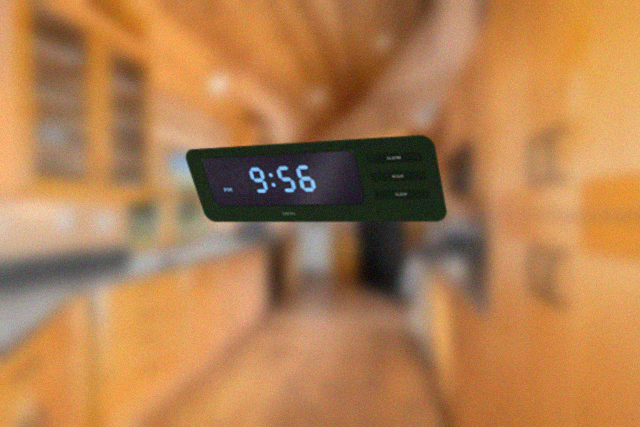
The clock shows **9:56**
